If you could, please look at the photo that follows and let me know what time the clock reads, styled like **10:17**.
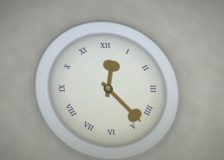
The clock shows **12:23**
